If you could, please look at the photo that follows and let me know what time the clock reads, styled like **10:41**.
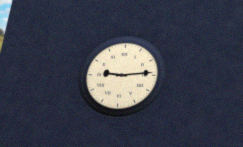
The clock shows **9:14**
